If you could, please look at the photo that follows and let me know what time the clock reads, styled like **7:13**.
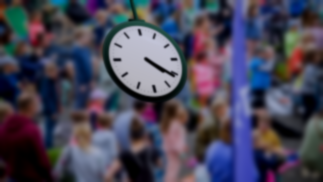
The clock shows **4:21**
